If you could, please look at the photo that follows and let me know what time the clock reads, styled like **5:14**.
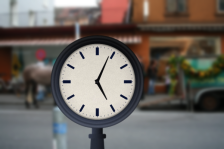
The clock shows **5:04**
